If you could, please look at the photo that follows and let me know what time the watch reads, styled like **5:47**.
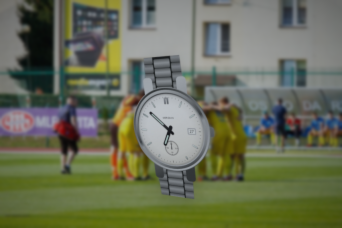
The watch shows **6:52**
